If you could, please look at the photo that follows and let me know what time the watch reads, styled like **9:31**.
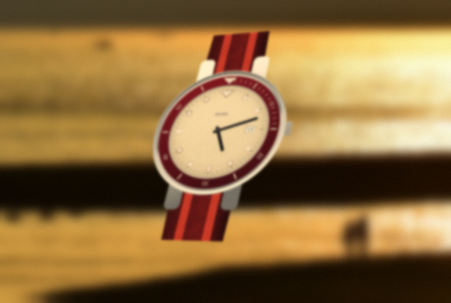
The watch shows **5:12**
